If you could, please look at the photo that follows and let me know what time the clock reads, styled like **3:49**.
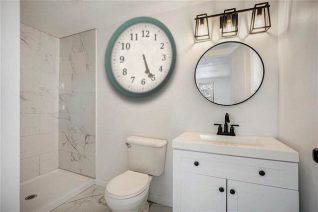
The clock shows **5:26**
